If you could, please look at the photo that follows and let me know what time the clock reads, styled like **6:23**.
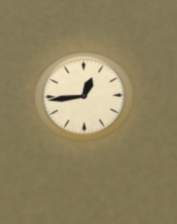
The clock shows **12:44**
